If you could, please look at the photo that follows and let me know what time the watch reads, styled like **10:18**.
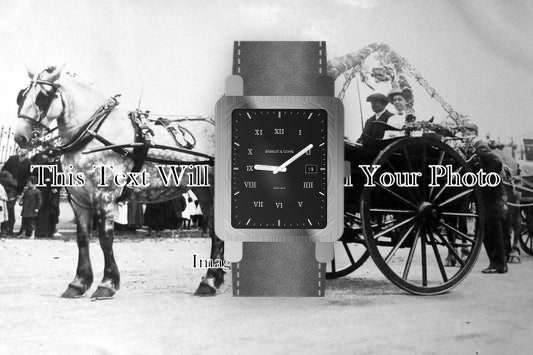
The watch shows **9:09**
